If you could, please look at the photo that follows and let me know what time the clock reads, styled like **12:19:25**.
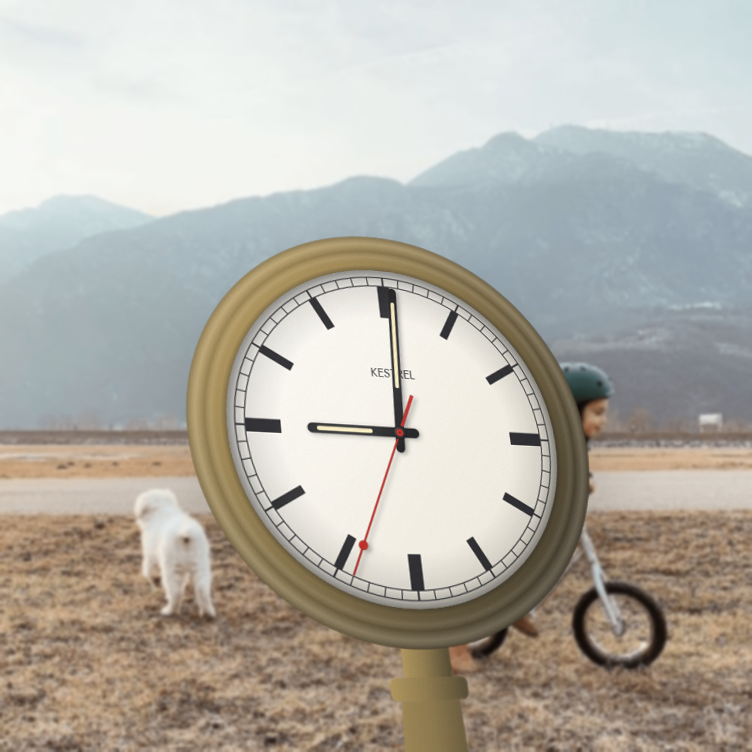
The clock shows **9:00:34**
